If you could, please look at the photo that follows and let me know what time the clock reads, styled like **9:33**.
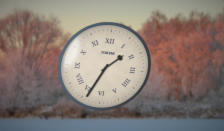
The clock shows **1:34**
